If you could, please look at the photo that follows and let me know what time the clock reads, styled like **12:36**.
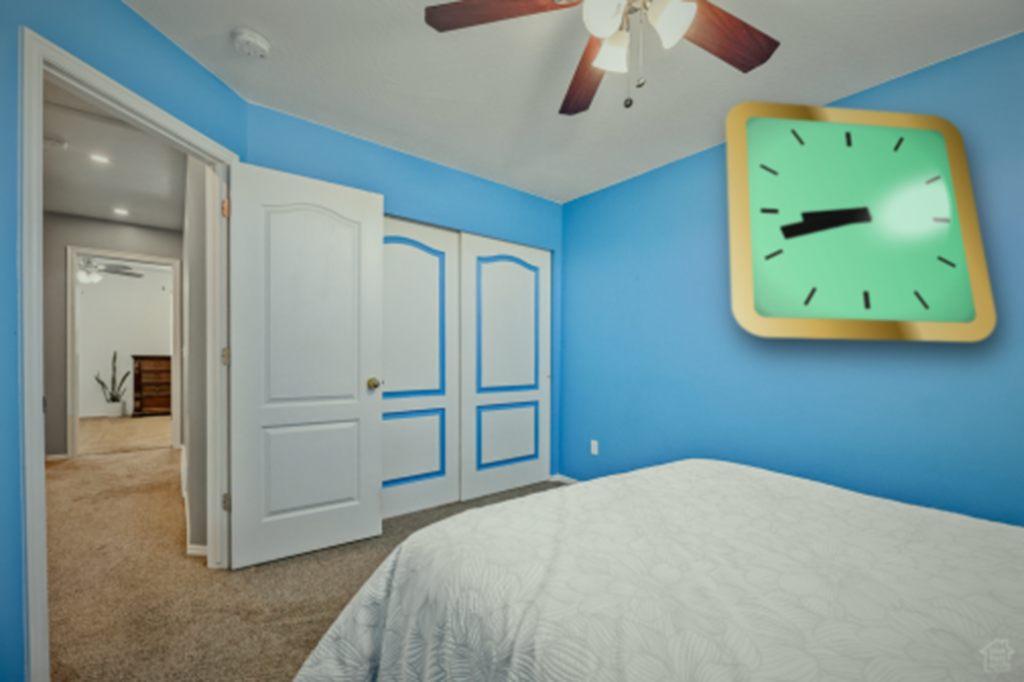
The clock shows **8:42**
